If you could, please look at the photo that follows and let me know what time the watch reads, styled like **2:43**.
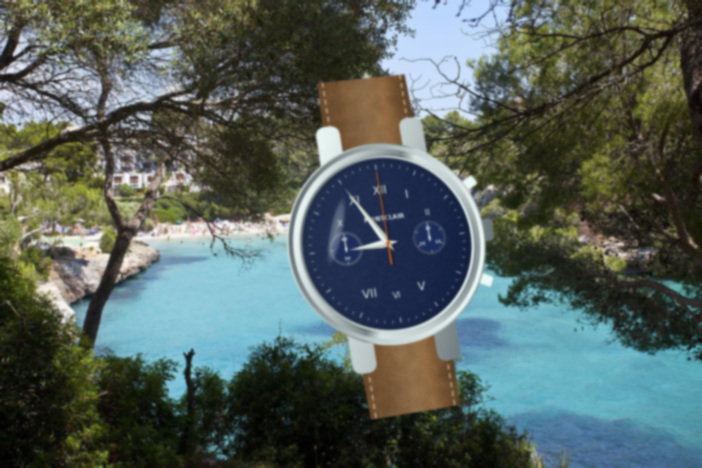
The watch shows **8:55**
